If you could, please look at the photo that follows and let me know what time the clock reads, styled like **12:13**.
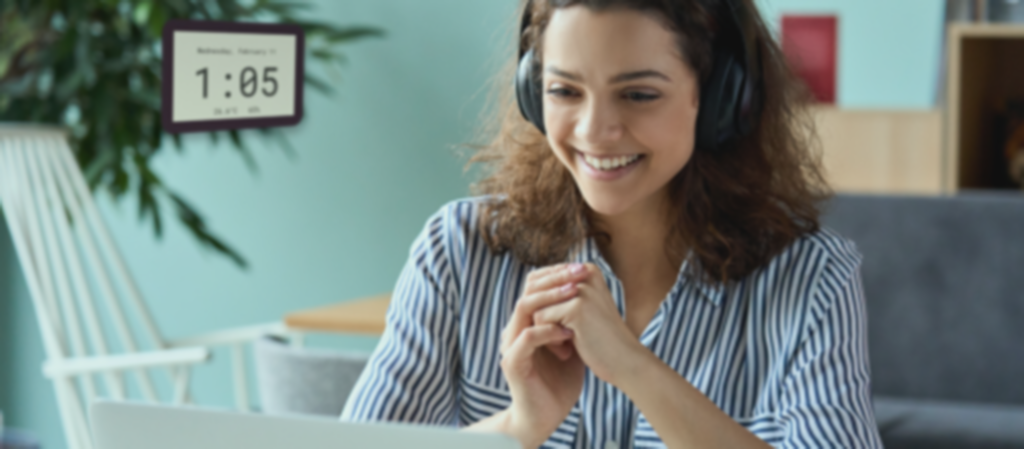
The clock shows **1:05**
